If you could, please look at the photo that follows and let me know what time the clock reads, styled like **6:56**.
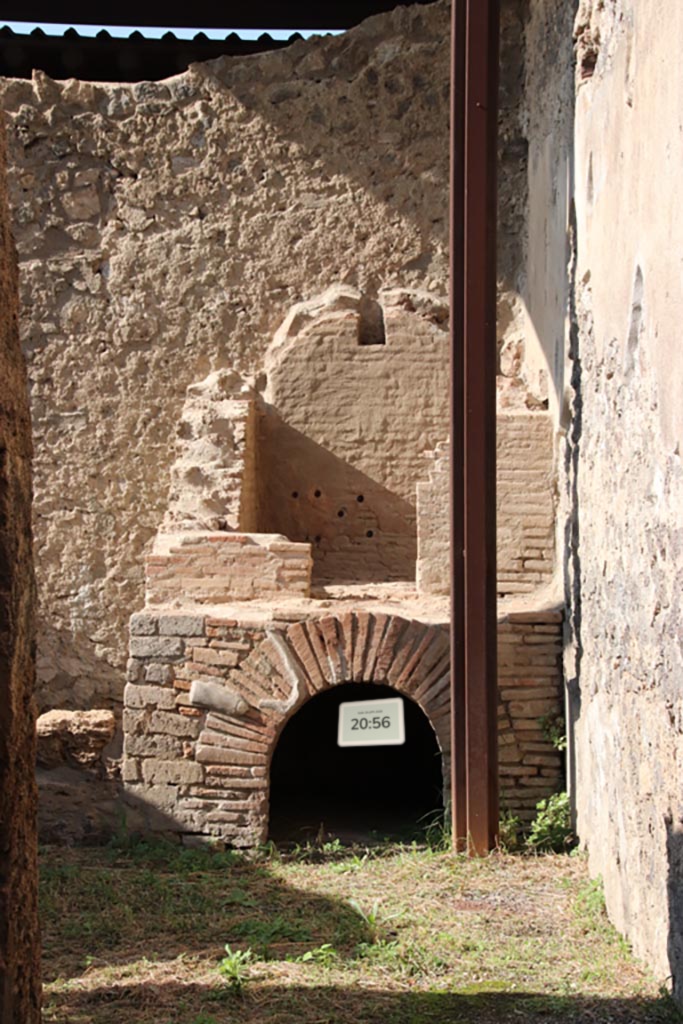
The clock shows **20:56**
